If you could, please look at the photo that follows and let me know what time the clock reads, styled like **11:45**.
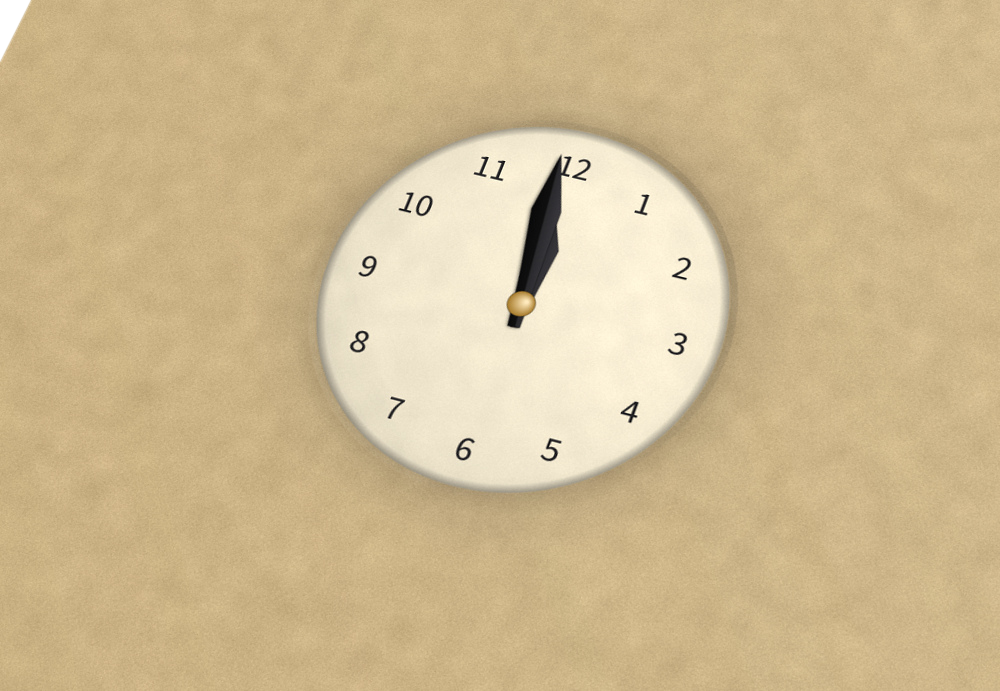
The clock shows **11:59**
